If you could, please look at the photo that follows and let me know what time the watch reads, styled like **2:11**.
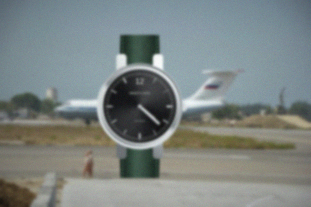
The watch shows **4:22**
